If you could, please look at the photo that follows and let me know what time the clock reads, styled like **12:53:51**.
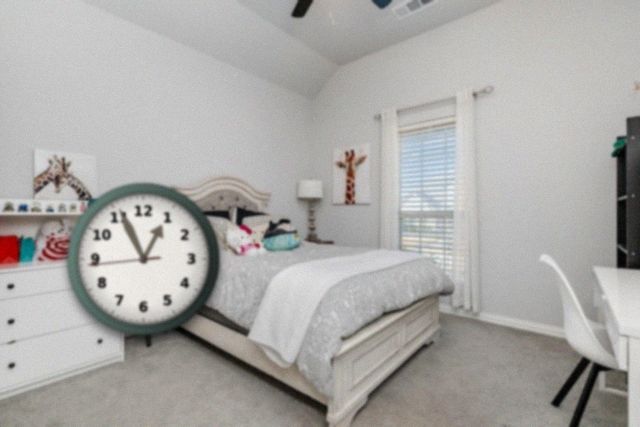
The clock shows **12:55:44**
